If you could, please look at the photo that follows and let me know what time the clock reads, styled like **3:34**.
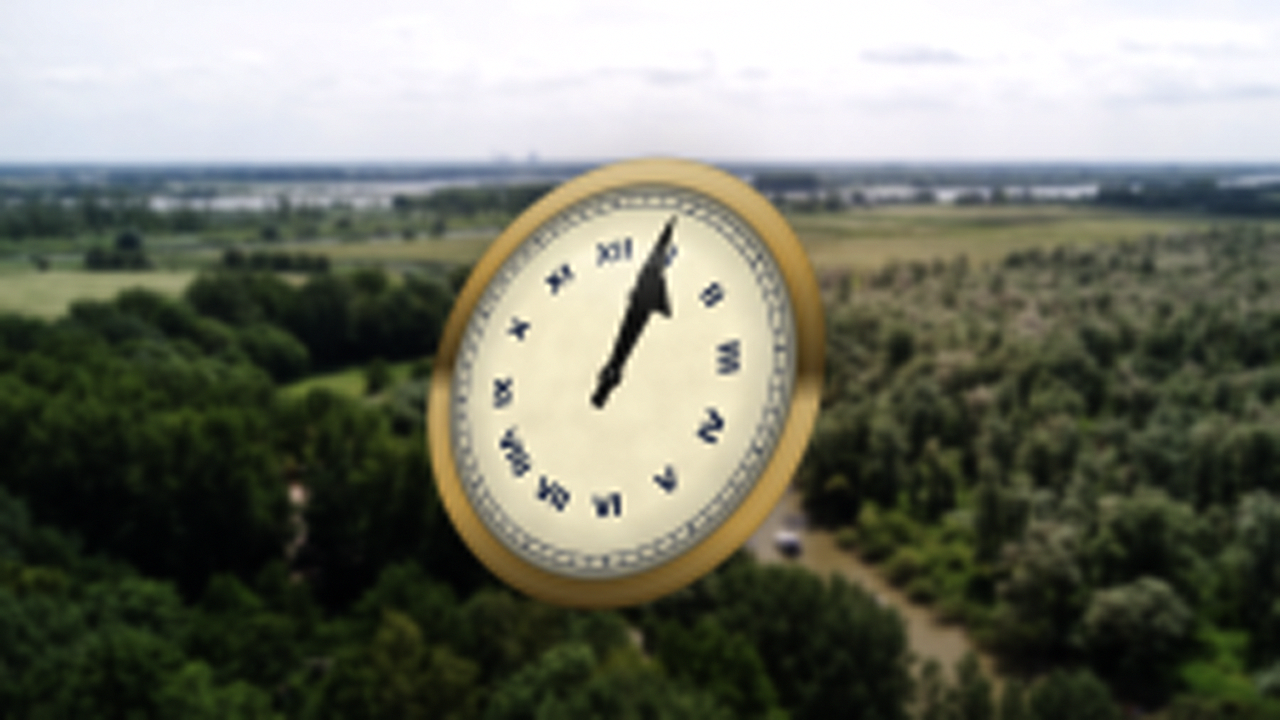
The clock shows **1:04**
